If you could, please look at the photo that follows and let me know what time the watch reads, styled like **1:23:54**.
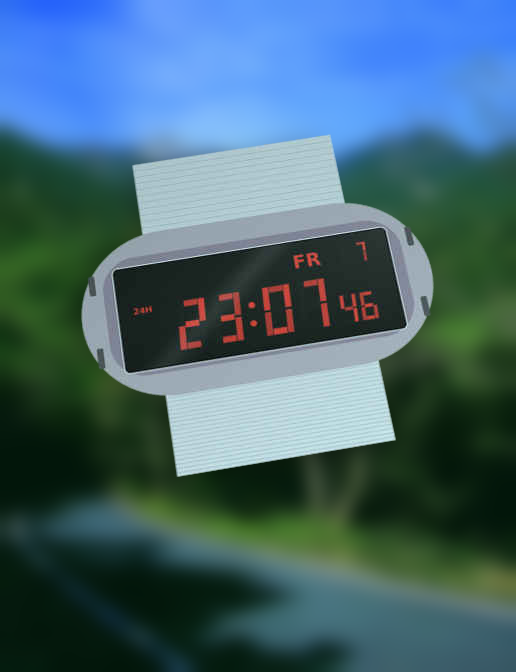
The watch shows **23:07:46**
